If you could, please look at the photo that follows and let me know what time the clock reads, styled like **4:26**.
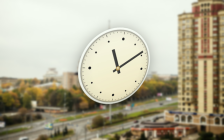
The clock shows **11:09**
